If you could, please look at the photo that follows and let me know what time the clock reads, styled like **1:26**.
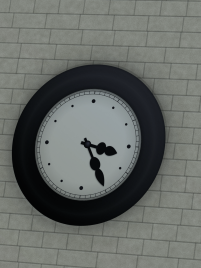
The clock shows **3:25**
